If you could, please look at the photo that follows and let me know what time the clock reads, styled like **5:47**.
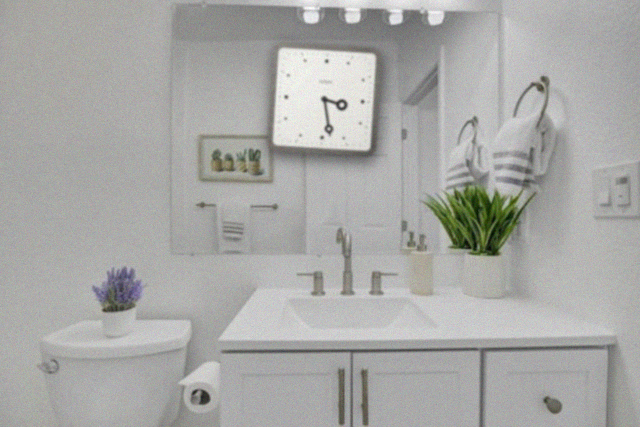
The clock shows **3:28**
